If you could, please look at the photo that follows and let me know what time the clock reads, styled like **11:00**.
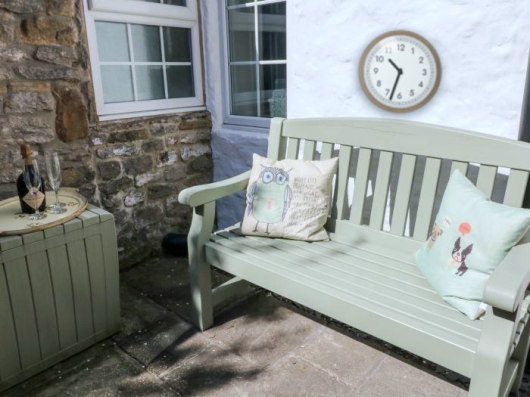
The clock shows **10:33**
